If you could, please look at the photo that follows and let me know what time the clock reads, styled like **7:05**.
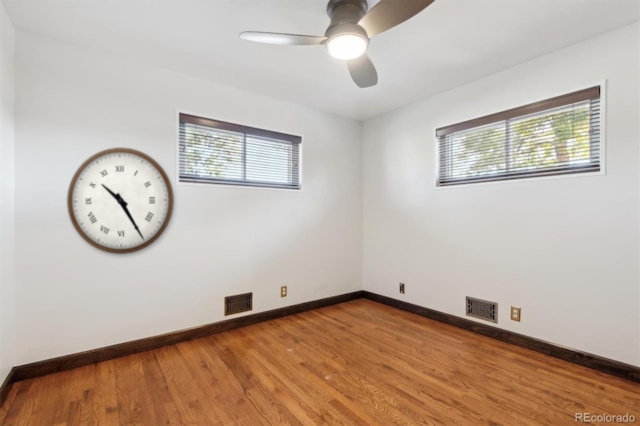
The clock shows **10:25**
